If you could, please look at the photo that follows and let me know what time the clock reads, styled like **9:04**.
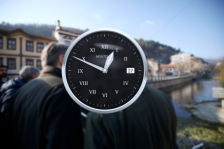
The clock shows **12:49**
